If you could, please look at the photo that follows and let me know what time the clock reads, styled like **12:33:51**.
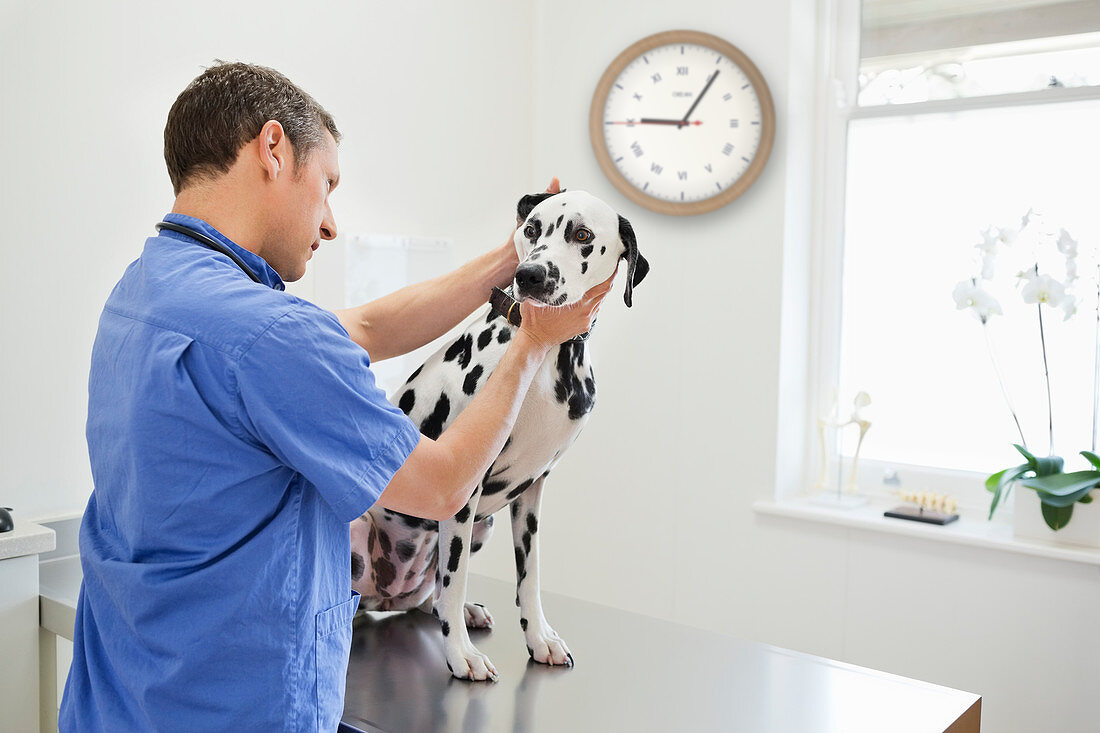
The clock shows **9:05:45**
